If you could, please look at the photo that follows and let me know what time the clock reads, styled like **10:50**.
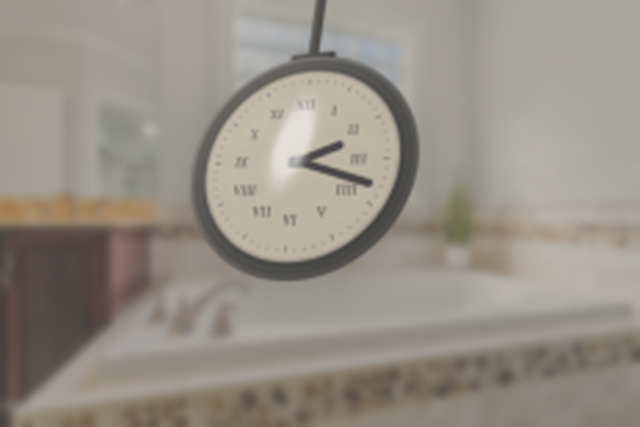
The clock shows **2:18**
